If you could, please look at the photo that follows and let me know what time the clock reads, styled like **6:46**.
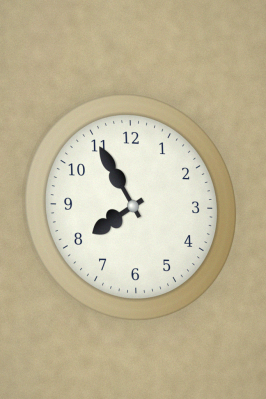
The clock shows **7:55**
